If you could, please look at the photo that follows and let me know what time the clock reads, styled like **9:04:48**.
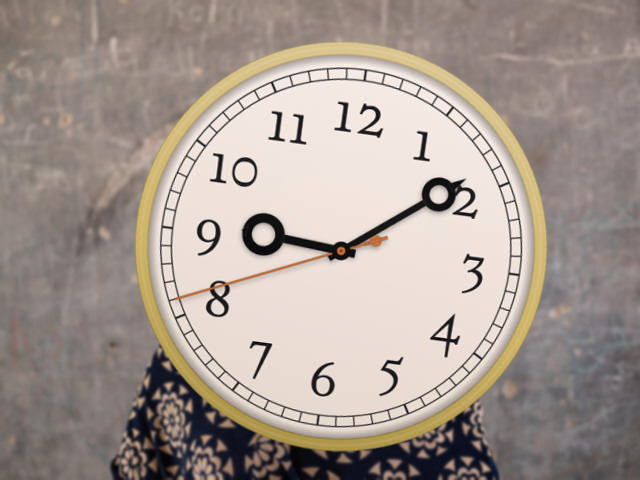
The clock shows **9:08:41**
